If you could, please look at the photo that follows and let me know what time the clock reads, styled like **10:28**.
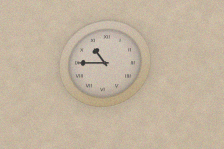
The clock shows **10:45**
